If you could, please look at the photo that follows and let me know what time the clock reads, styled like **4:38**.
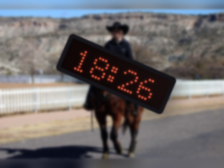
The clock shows **18:26**
